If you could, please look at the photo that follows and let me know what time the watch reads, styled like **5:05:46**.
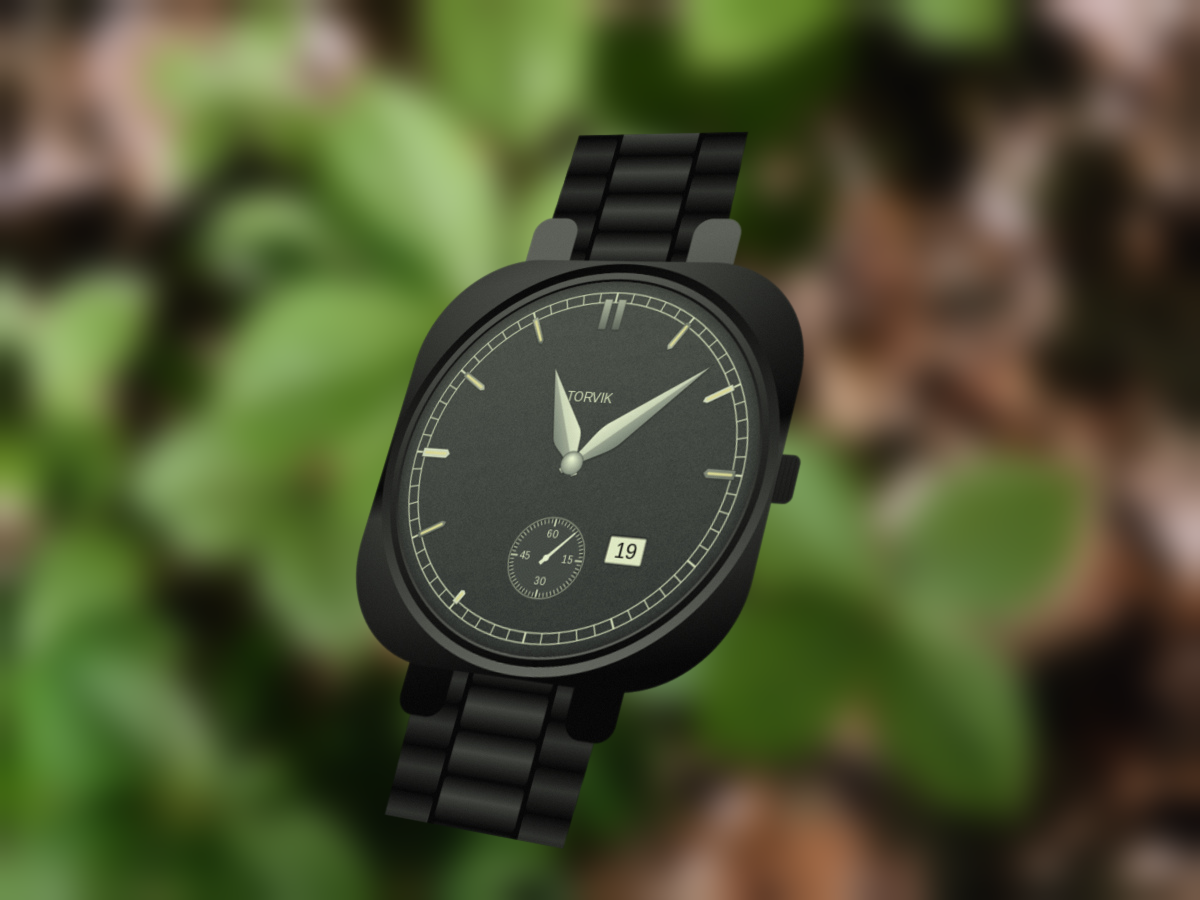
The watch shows **11:08:07**
